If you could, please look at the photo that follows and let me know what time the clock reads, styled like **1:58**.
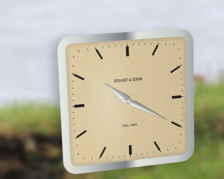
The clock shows **10:20**
